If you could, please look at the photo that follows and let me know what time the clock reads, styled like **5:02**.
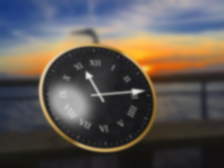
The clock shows **11:14**
